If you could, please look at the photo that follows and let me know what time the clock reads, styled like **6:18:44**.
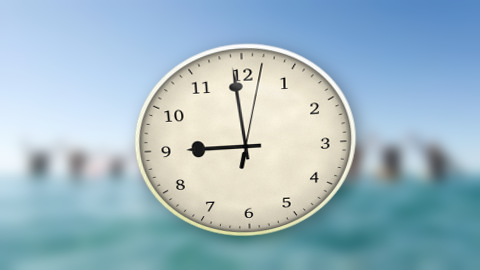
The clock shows **8:59:02**
